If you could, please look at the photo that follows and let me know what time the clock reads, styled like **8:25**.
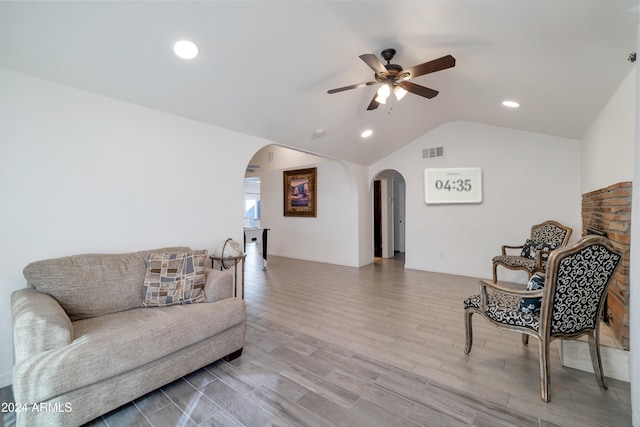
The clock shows **4:35**
